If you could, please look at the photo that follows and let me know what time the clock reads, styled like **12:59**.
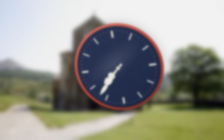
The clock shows **7:37**
